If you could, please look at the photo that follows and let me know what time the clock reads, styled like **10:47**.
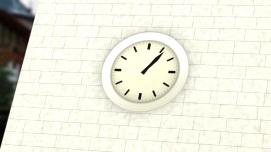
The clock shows **1:06**
